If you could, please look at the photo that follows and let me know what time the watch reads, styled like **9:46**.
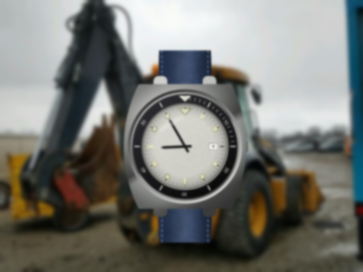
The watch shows **8:55**
